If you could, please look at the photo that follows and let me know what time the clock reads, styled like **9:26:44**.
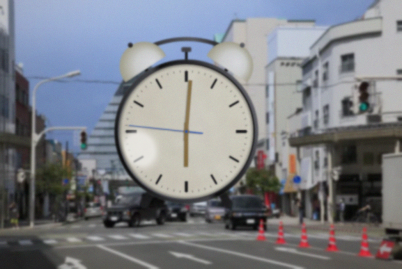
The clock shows **6:00:46**
